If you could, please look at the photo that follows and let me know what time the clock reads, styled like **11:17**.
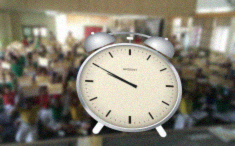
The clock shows **9:50**
